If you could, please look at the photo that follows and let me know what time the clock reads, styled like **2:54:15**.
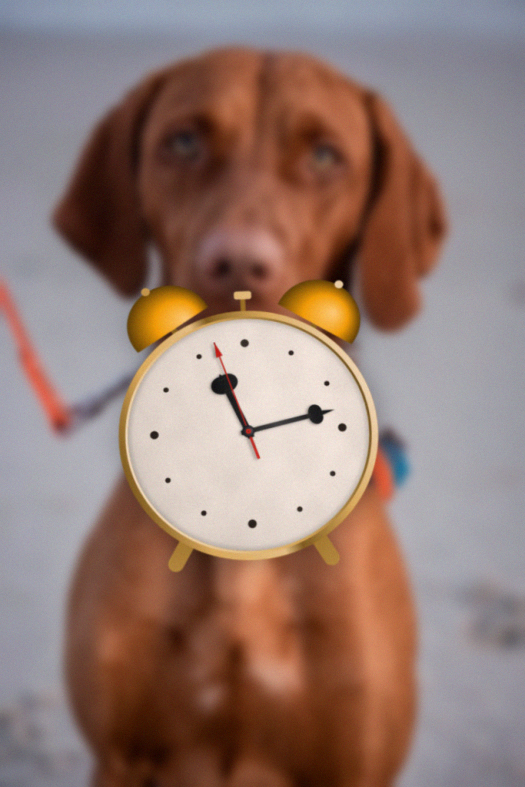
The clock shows **11:12:57**
